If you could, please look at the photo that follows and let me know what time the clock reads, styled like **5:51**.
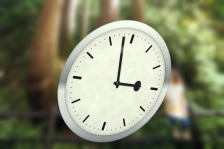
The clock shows **2:58**
